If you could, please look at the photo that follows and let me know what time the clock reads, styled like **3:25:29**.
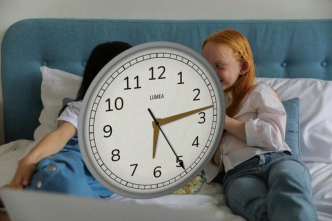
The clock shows **6:13:25**
